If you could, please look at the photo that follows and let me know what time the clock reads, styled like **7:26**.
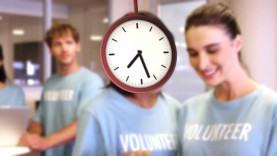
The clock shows **7:27**
